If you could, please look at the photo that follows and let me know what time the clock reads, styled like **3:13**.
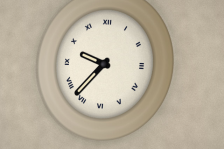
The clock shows **9:37**
